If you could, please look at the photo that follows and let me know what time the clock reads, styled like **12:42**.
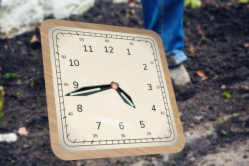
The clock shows **4:43**
